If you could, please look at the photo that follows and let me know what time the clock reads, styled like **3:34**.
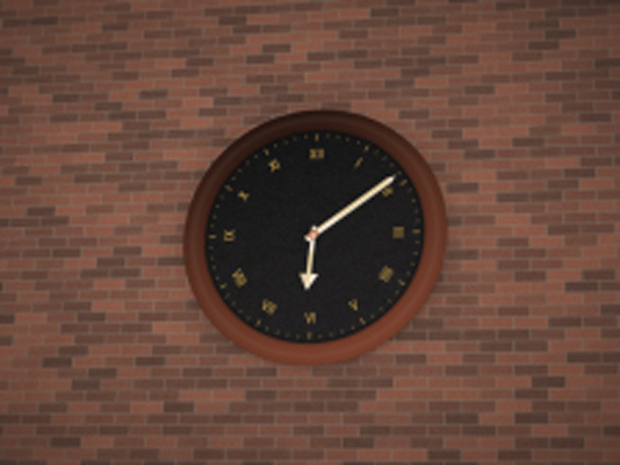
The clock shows **6:09**
